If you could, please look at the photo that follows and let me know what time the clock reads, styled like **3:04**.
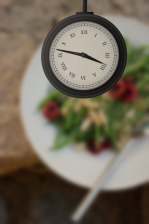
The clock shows **3:47**
